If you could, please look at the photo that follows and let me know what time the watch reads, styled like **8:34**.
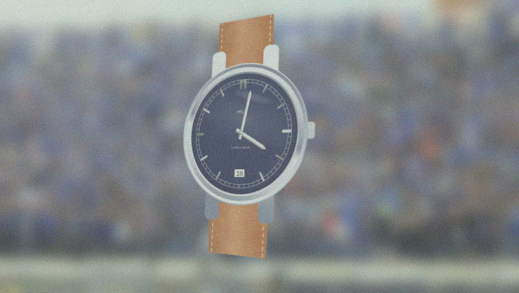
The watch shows **4:02**
